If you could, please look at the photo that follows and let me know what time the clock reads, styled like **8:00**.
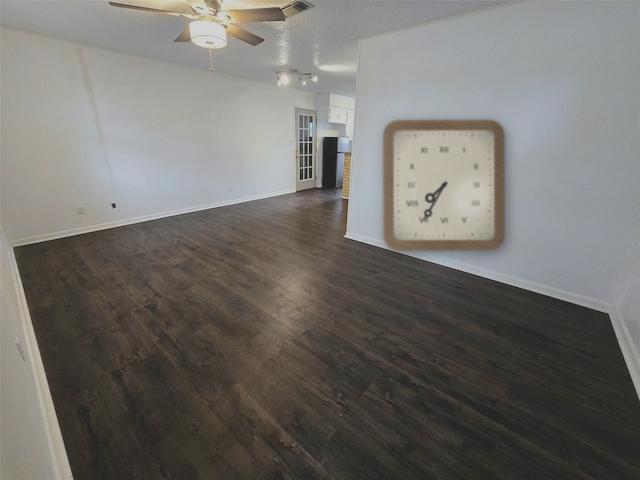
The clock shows **7:35**
